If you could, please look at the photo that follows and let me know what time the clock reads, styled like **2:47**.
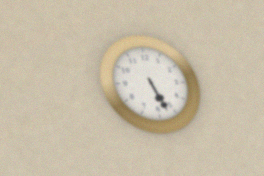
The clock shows **5:27**
